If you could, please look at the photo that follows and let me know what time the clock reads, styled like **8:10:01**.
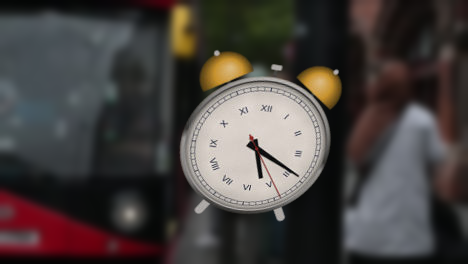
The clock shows **5:19:24**
